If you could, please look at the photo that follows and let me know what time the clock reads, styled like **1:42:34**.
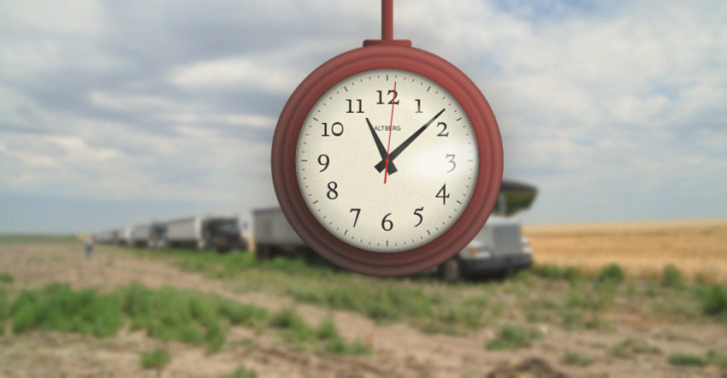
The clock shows **11:08:01**
